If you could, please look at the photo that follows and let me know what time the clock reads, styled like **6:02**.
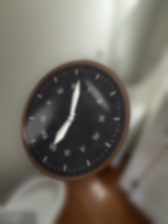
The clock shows **7:01**
